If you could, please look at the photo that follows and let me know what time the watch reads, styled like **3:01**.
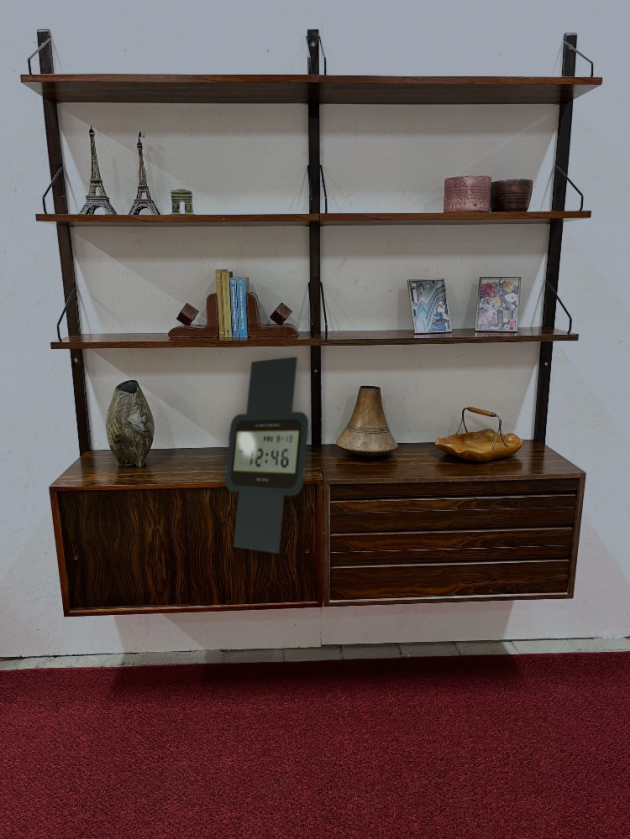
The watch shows **12:46**
